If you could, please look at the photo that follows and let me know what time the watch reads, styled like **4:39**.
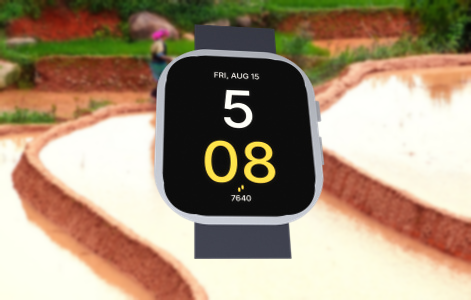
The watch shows **5:08**
